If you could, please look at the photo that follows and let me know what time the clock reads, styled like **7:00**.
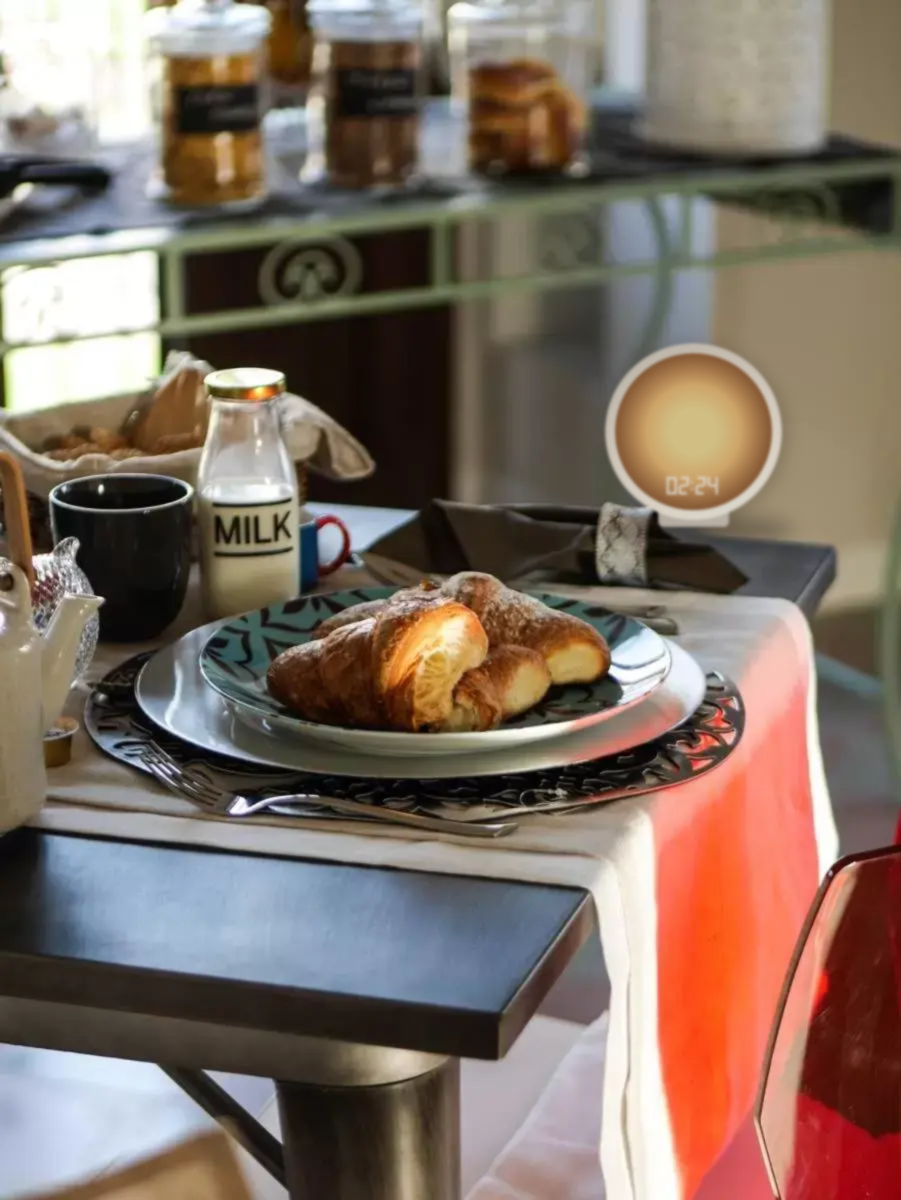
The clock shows **2:24**
